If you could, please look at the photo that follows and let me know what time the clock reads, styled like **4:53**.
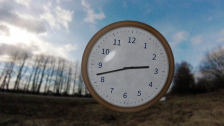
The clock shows **2:42**
